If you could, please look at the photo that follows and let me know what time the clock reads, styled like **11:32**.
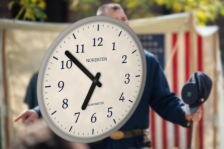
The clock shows **6:52**
